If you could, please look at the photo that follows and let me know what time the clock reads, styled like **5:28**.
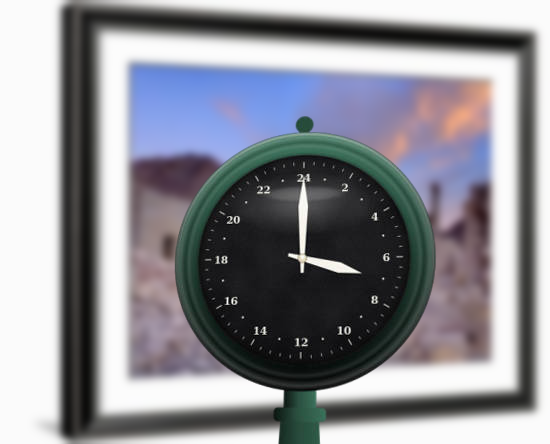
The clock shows **7:00**
